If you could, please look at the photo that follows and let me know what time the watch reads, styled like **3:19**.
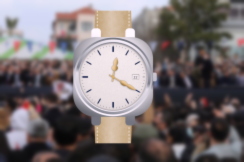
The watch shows **12:20**
